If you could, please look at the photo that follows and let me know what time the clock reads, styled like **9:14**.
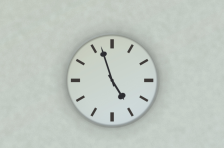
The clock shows **4:57**
